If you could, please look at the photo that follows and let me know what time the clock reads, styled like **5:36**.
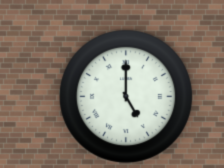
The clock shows **5:00**
